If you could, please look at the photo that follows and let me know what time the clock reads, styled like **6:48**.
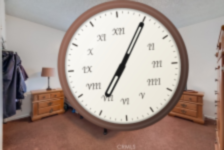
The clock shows **7:05**
